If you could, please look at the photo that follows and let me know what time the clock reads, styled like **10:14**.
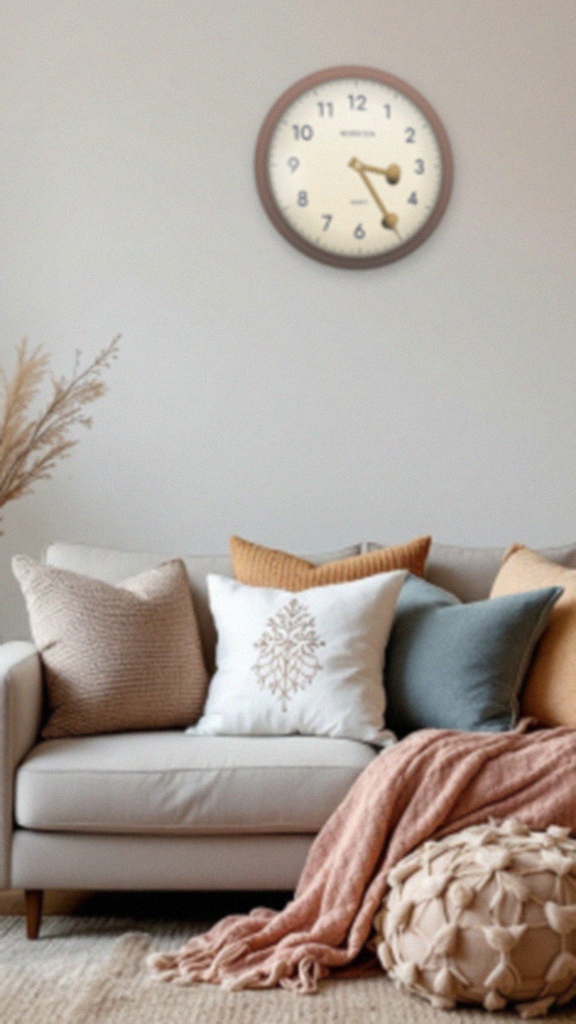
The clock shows **3:25**
